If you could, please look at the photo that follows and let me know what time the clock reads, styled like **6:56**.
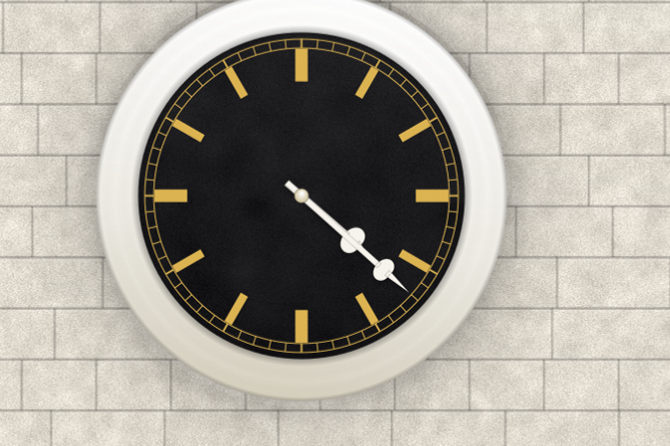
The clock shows **4:22**
